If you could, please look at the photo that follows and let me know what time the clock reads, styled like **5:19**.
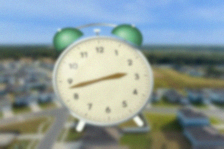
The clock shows **2:43**
